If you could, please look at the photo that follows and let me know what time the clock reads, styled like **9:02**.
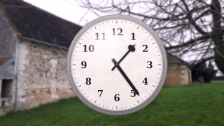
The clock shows **1:24**
